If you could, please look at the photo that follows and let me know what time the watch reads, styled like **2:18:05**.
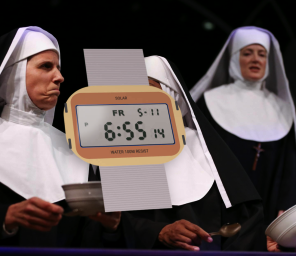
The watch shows **6:55:14**
